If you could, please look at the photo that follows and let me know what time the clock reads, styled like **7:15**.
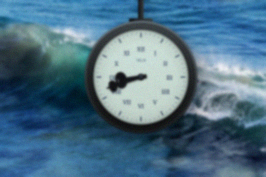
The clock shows **8:42**
